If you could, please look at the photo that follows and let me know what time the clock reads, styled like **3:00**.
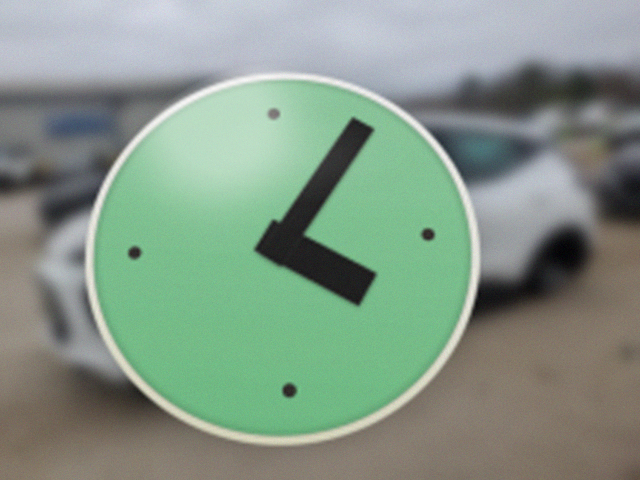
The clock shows **4:06**
